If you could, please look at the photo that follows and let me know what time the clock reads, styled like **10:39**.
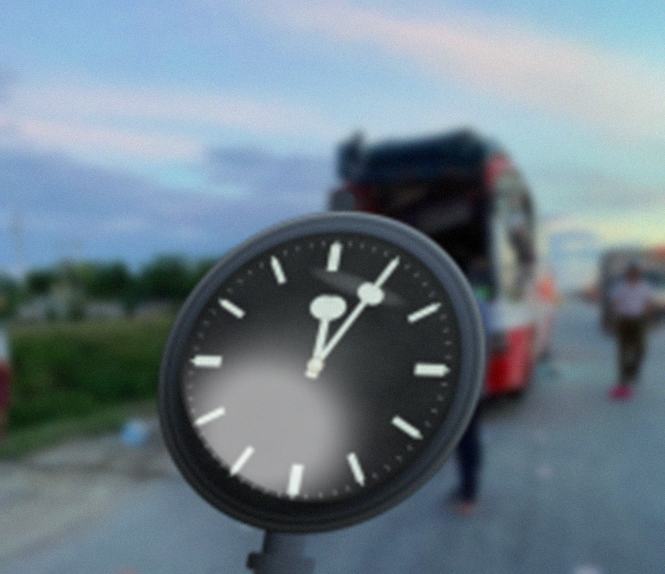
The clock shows **12:05**
